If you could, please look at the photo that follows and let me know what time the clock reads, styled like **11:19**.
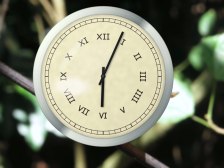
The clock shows **6:04**
